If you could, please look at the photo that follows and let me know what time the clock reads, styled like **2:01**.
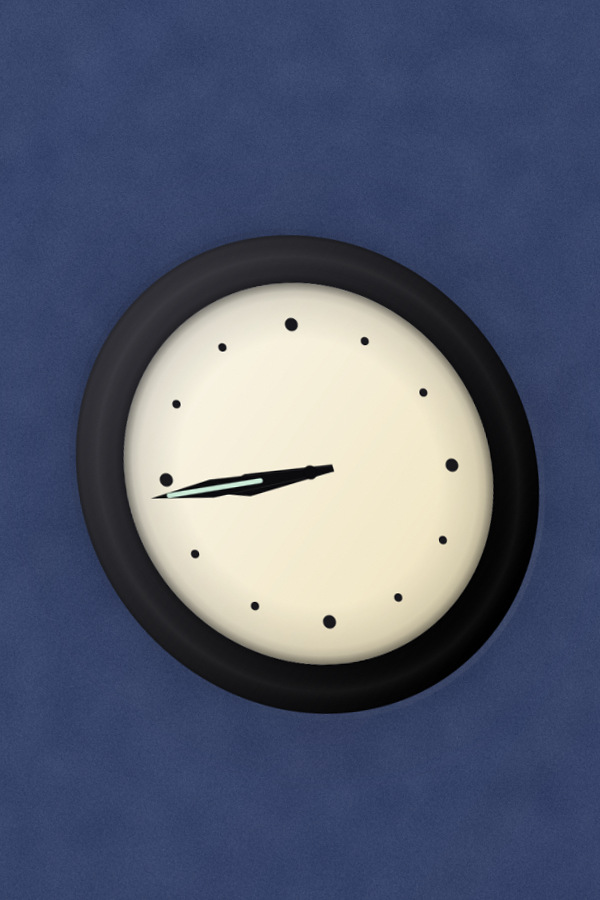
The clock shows **8:44**
